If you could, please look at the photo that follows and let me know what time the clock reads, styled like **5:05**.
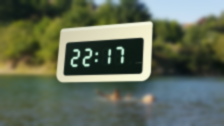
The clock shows **22:17**
